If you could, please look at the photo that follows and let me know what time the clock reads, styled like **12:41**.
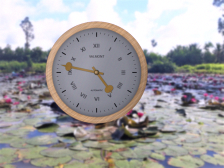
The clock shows **4:47**
